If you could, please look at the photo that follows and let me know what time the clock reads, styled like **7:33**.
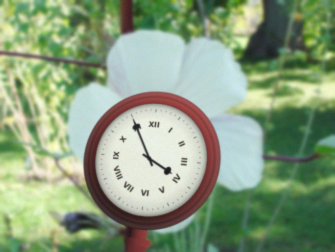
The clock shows **3:55**
